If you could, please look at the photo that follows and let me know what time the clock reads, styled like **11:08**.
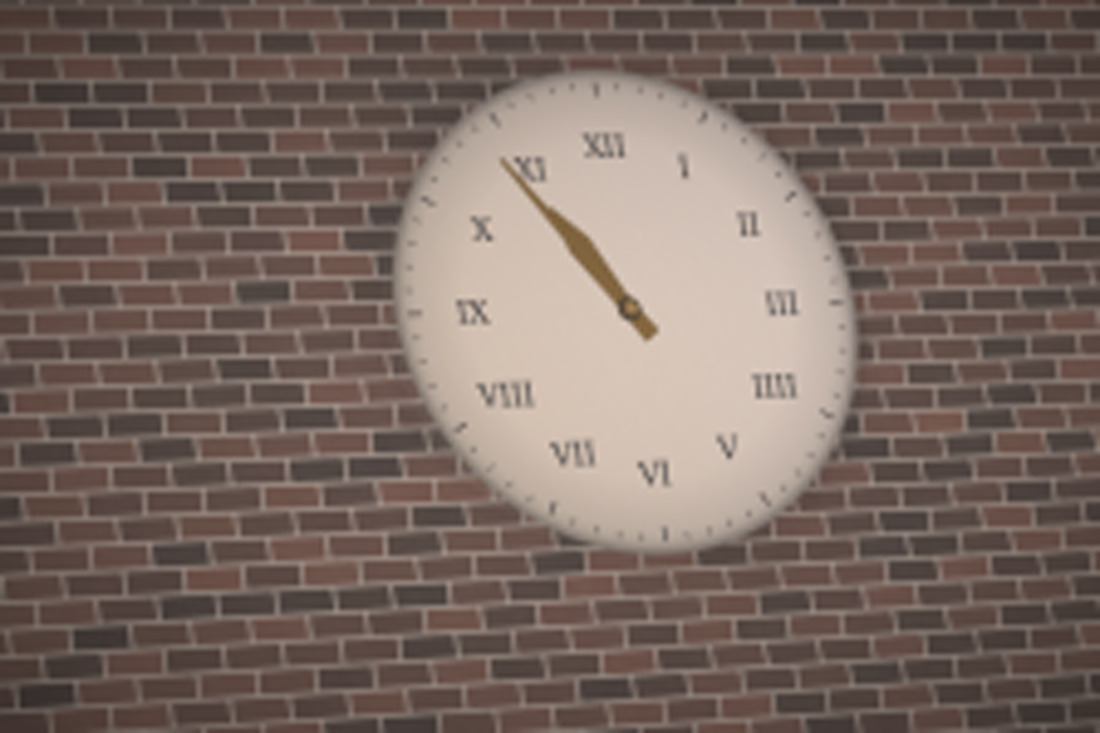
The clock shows **10:54**
